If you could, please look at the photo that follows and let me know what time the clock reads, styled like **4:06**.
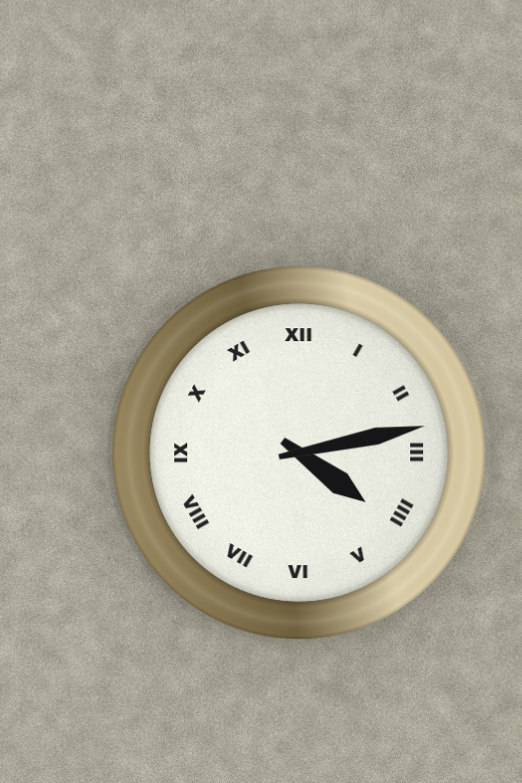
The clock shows **4:13**
